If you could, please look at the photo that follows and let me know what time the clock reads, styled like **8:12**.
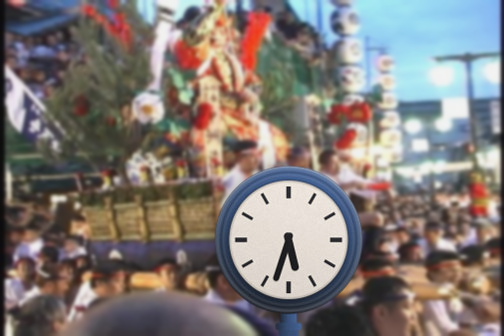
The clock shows **5:33**
